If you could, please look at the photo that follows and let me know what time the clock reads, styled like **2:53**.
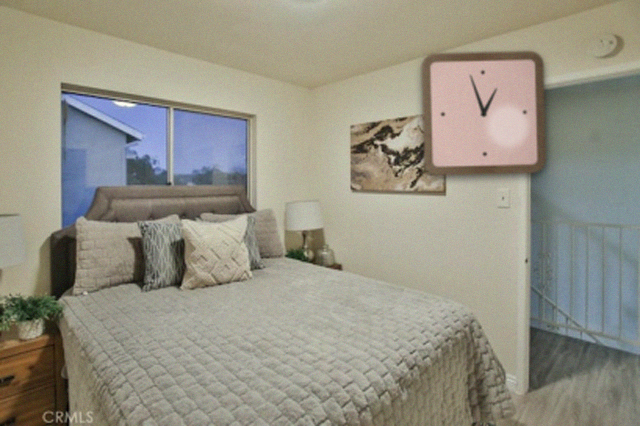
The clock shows **12:57**
